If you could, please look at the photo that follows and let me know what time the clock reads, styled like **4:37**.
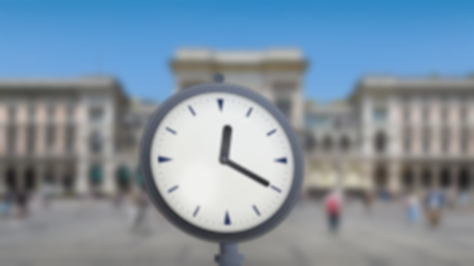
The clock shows **12:20**
